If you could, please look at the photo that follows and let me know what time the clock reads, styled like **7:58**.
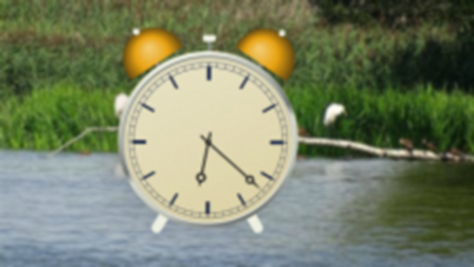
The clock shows **6:22**
